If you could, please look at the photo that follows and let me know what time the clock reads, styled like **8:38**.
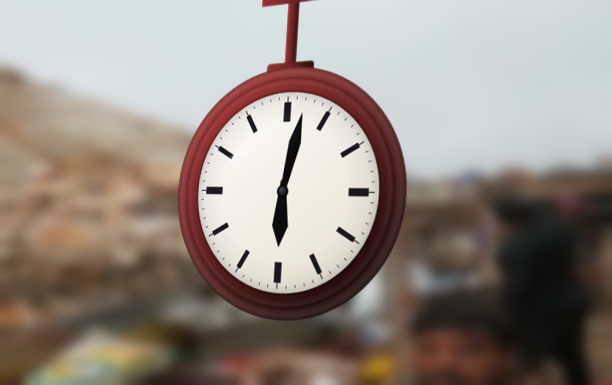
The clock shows **6:02**
